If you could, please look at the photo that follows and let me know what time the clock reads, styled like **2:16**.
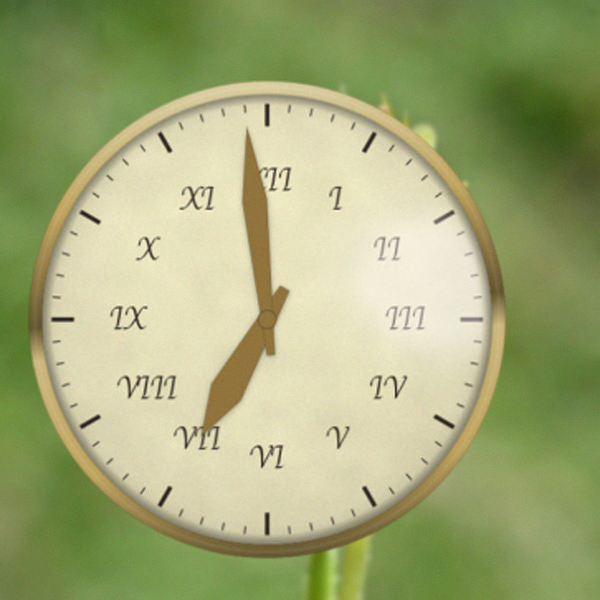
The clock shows **6:59**
